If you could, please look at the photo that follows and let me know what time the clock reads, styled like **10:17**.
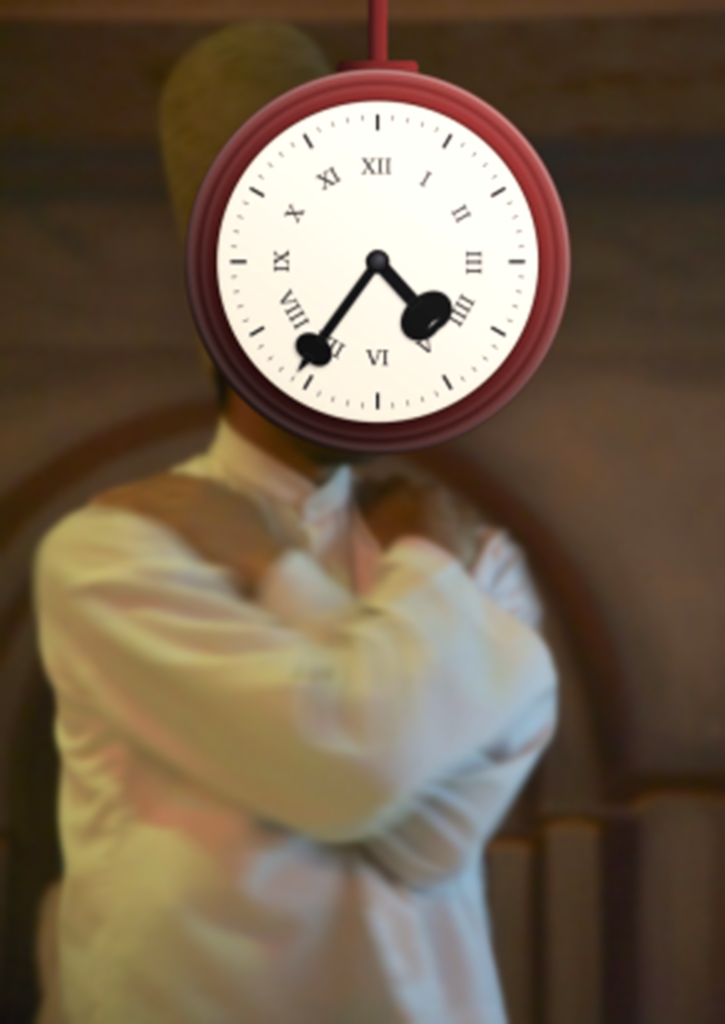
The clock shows **4:36**
